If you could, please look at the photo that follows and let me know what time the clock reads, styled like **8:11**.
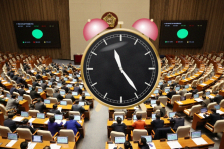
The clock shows **11:24**
